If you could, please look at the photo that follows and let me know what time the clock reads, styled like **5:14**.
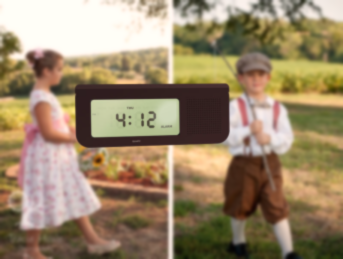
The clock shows **4:12**
